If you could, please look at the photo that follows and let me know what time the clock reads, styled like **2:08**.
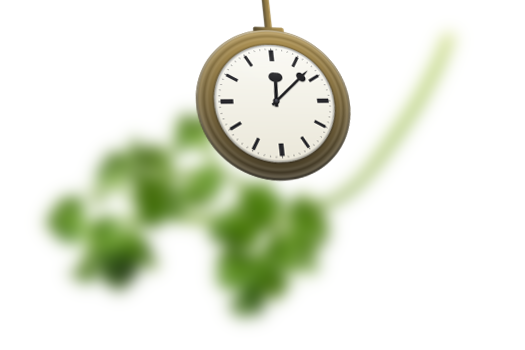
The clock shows **12:08**
